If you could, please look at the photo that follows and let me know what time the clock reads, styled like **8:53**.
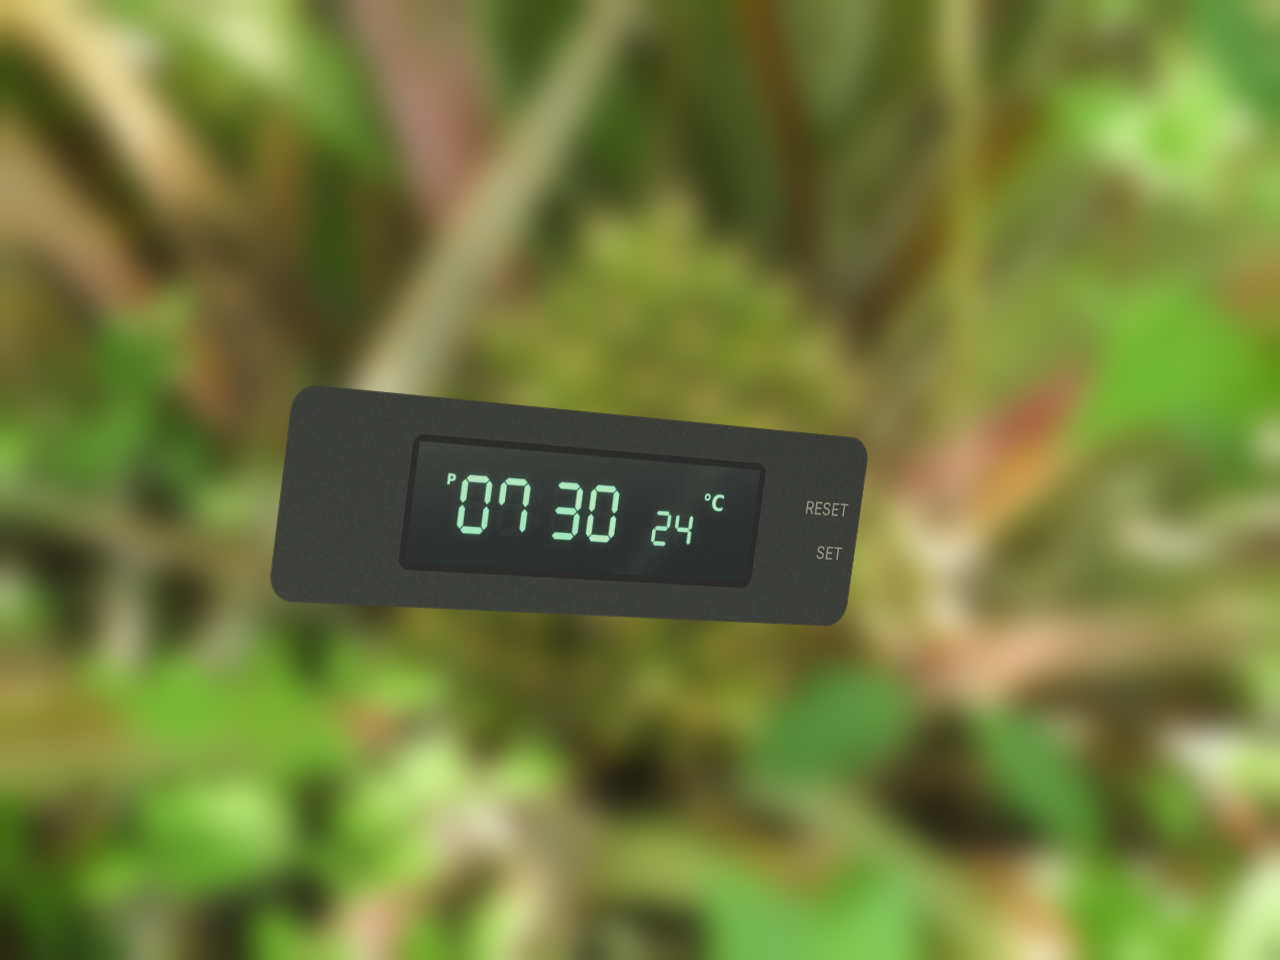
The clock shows **7:30**
